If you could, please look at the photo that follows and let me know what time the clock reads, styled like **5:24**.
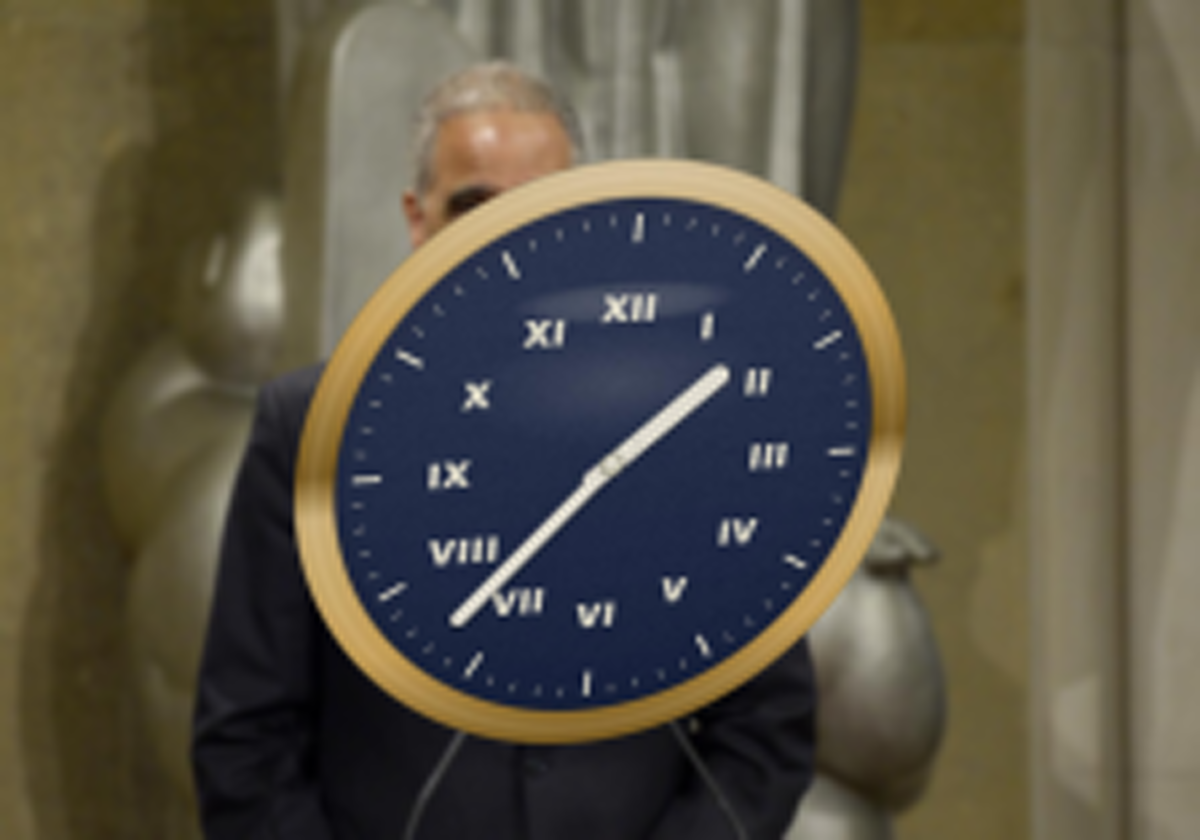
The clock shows **1:37**
